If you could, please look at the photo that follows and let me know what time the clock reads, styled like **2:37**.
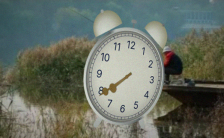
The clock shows **7:39**
